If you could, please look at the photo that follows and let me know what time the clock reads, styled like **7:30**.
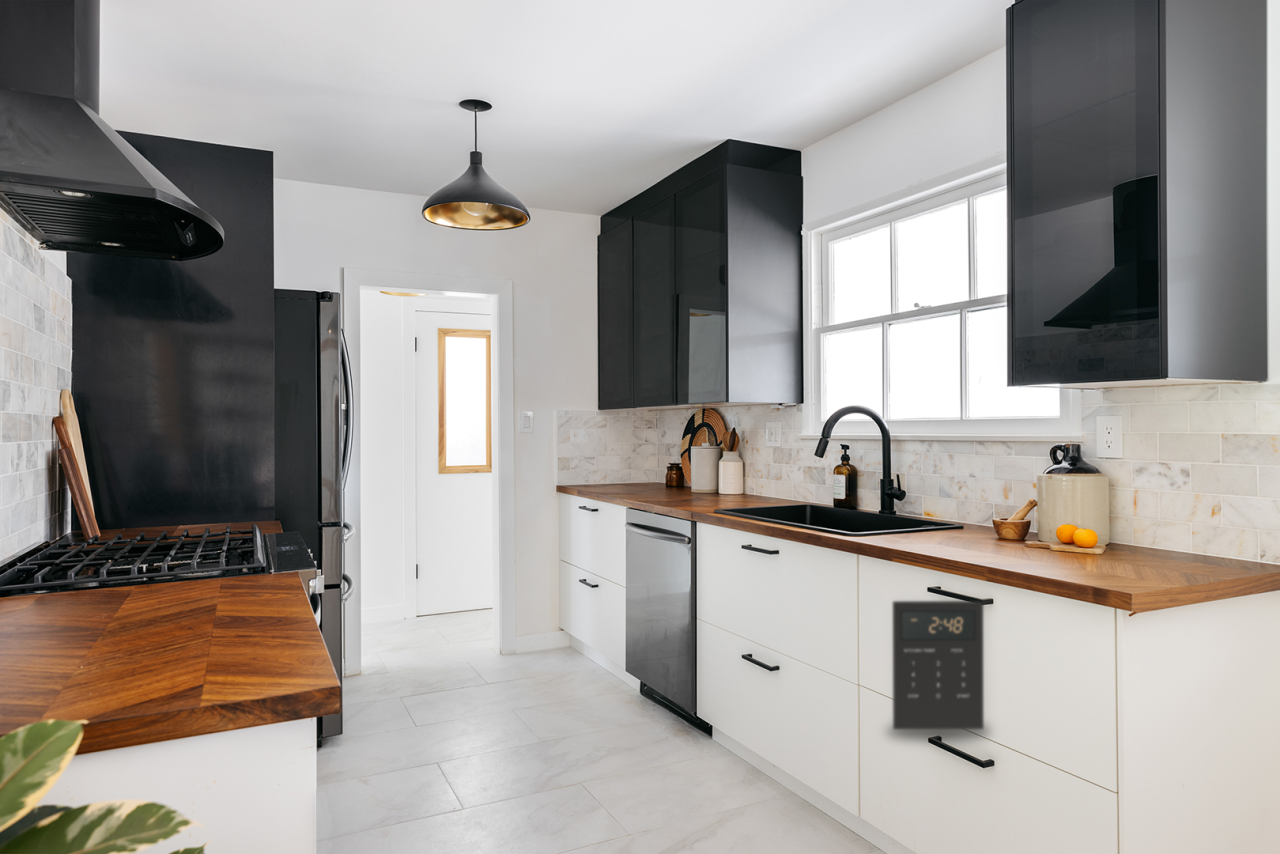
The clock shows **2:48**
